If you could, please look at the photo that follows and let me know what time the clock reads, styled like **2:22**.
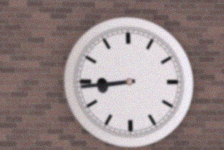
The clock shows **8:44**
